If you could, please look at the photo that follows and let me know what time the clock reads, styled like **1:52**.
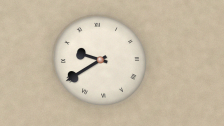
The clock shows **9:40**
